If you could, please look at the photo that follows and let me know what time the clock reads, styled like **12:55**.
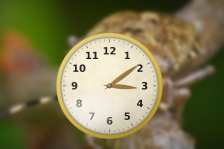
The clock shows **3:09**
